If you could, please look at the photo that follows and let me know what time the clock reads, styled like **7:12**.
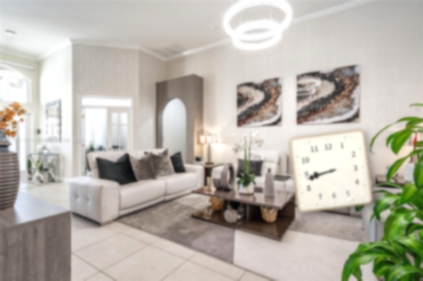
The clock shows **8:43**
